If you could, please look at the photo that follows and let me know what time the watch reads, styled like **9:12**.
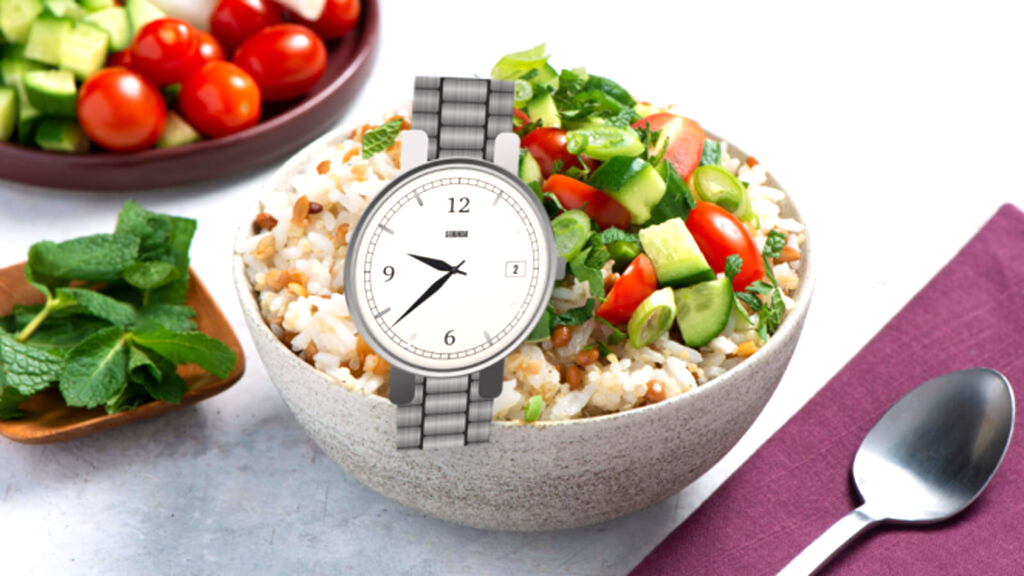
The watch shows **9:38**
